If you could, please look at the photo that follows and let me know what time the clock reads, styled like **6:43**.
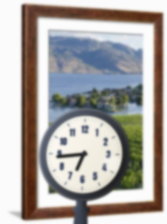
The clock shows **6:44**
